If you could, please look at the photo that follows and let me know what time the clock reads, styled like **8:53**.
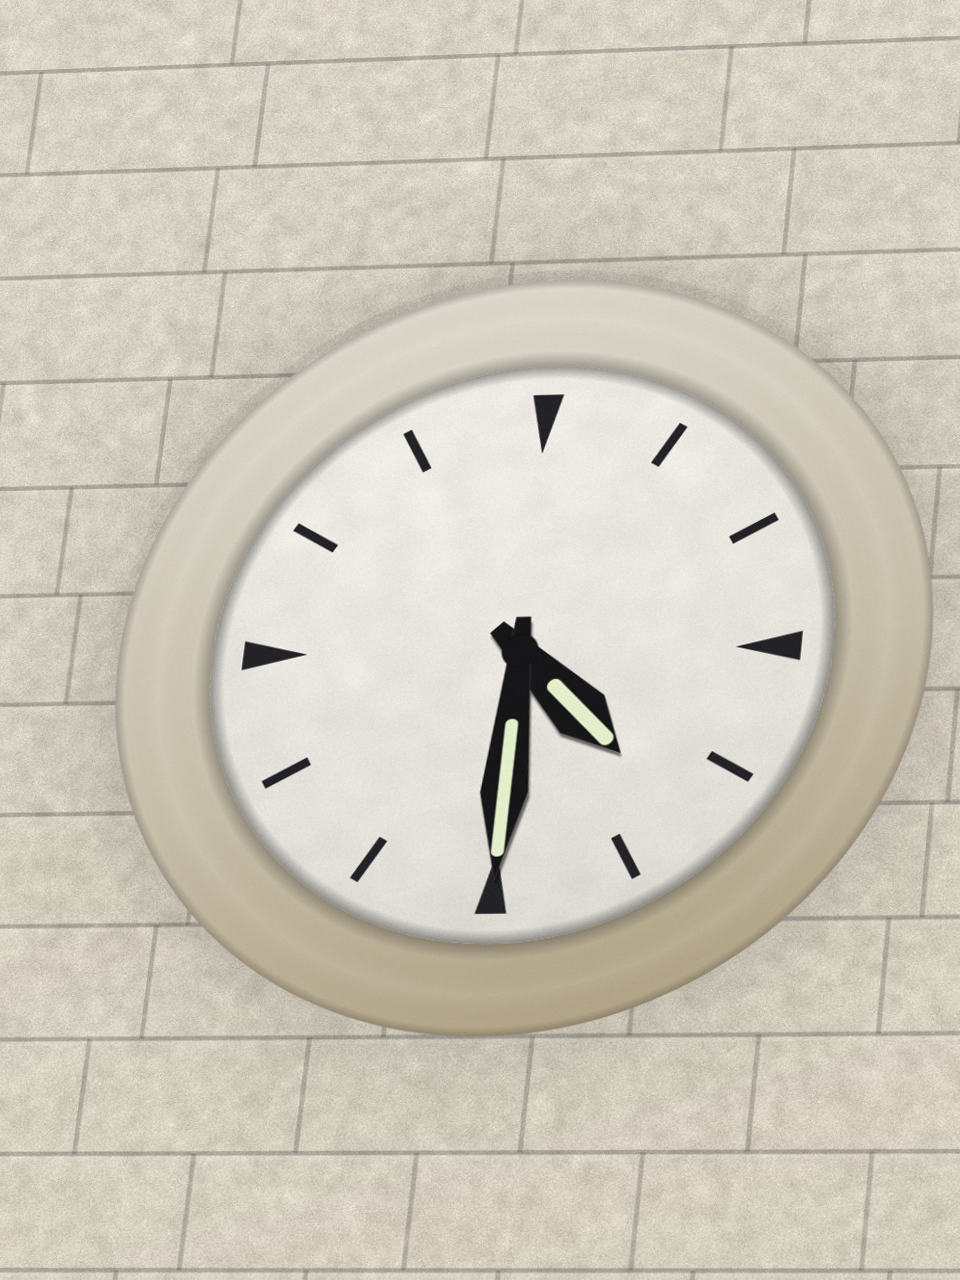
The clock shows **4:30**
